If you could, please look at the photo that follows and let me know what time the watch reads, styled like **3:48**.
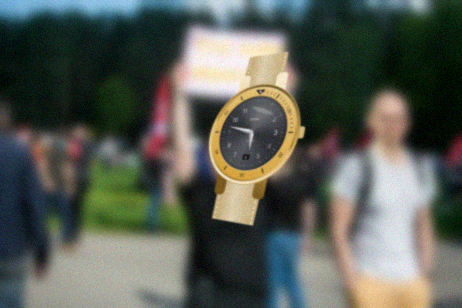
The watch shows **5:47**
